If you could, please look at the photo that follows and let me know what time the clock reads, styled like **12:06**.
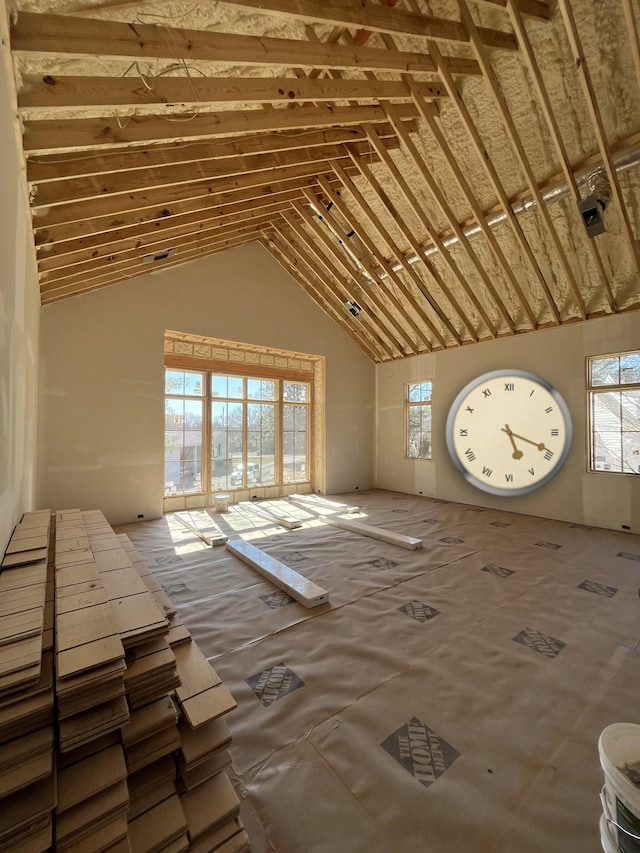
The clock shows **5:19**
